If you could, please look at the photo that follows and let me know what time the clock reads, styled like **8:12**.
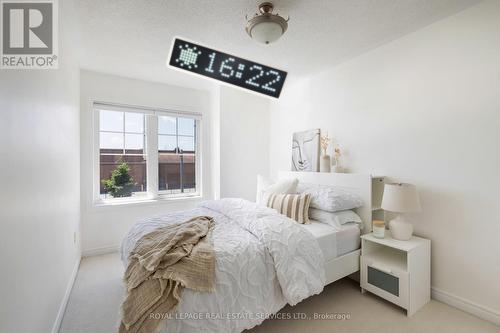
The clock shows **16:22**
